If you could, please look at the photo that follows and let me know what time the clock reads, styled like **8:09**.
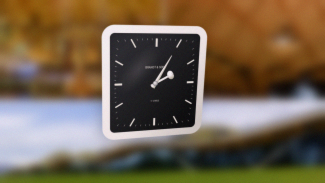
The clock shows **2:05**
